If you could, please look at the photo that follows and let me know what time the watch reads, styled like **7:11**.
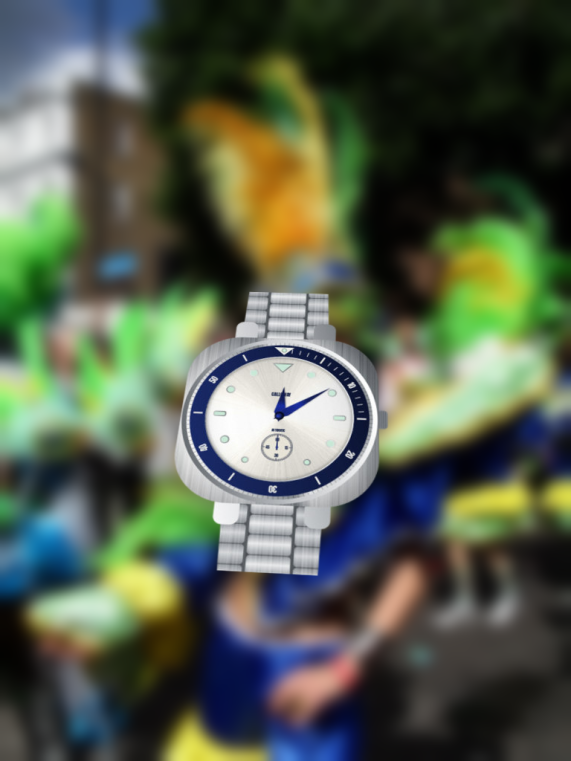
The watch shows **12:09**
